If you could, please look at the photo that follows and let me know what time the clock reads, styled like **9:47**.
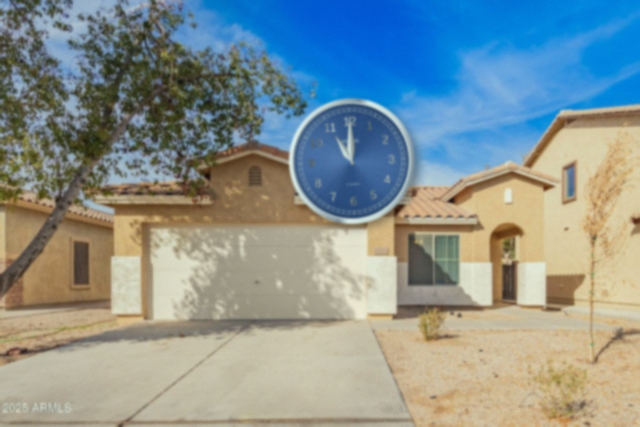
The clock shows **11:00**
